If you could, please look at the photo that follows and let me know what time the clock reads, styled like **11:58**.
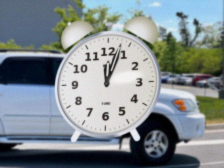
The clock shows **12:03**
